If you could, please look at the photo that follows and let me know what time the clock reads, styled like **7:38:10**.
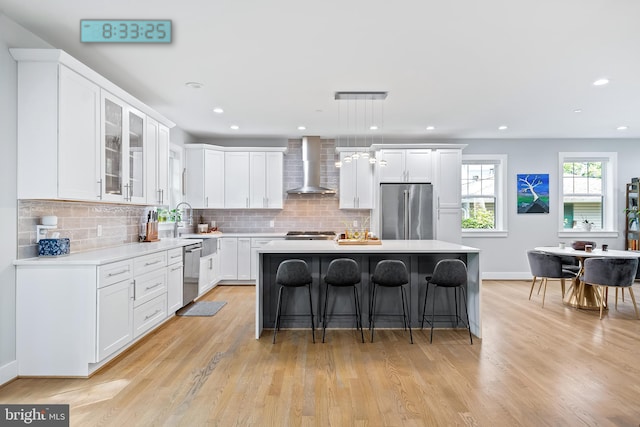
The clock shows **8:33:25**
